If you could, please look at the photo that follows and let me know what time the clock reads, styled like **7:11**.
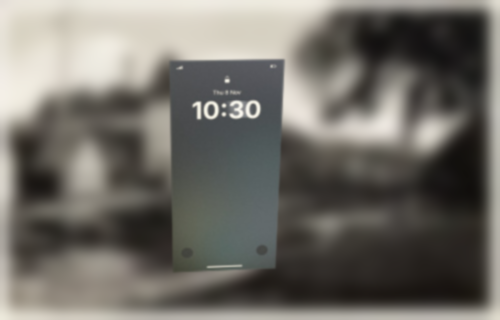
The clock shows **10:30**
